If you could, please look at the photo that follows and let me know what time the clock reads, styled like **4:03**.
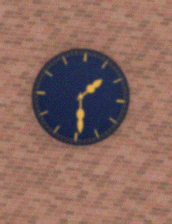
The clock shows **1:29**
